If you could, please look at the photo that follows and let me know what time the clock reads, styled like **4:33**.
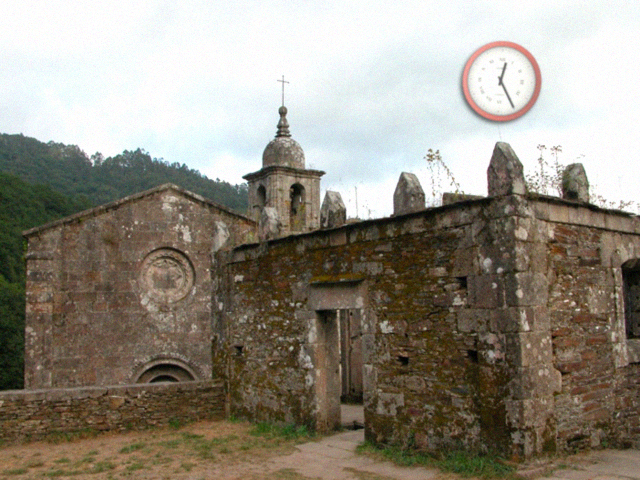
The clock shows **12:25**
